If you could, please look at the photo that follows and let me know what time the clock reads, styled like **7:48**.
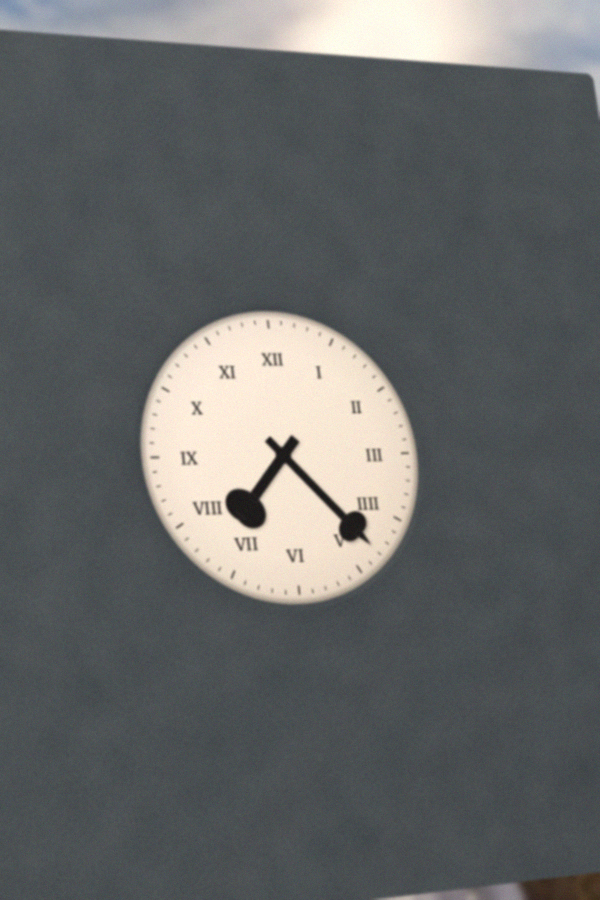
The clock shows **7:23**
